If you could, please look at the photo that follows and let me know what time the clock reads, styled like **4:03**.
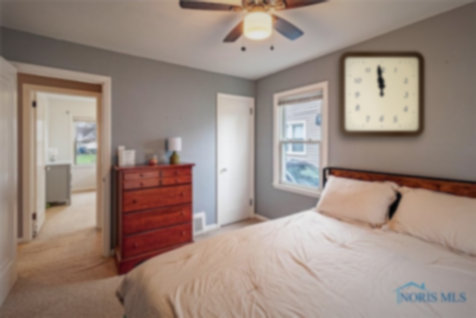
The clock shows **11:59**
